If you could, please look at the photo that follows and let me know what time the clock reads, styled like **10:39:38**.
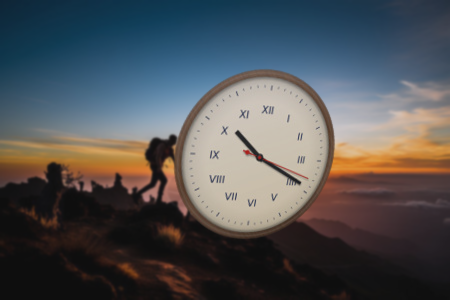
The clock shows **10:19:18**
